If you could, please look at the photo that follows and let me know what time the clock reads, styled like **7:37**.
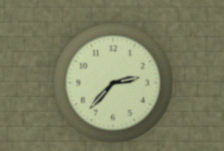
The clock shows **2:37**
